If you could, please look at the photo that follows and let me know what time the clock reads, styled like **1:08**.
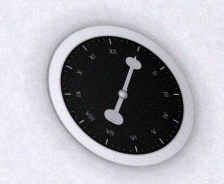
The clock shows **7:05**
